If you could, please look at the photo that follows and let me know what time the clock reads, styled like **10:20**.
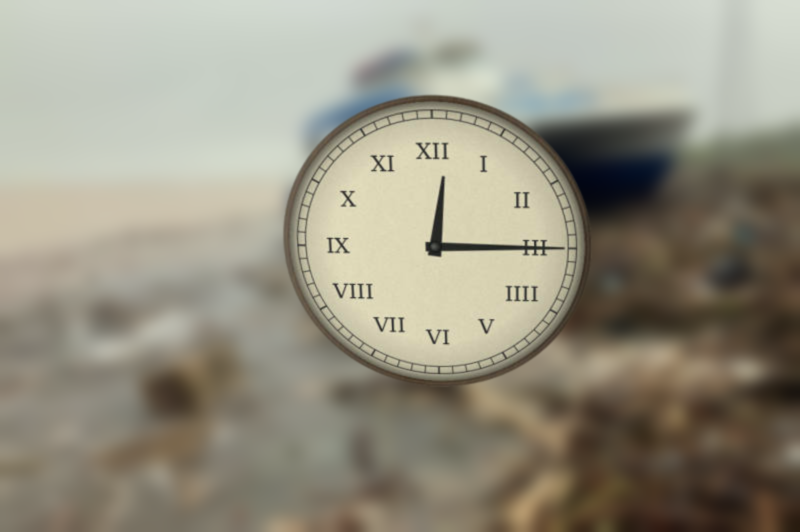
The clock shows **12:15**
